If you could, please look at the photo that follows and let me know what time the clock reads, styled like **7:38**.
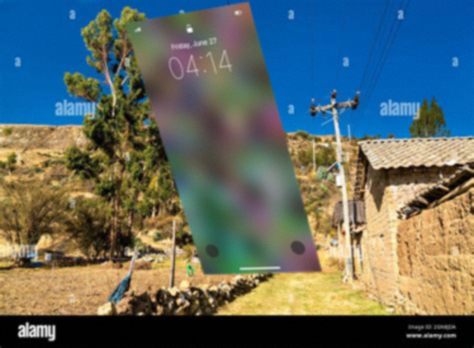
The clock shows **4:14**
